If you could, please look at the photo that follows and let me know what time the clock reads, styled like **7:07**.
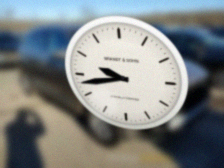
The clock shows **9:43**
